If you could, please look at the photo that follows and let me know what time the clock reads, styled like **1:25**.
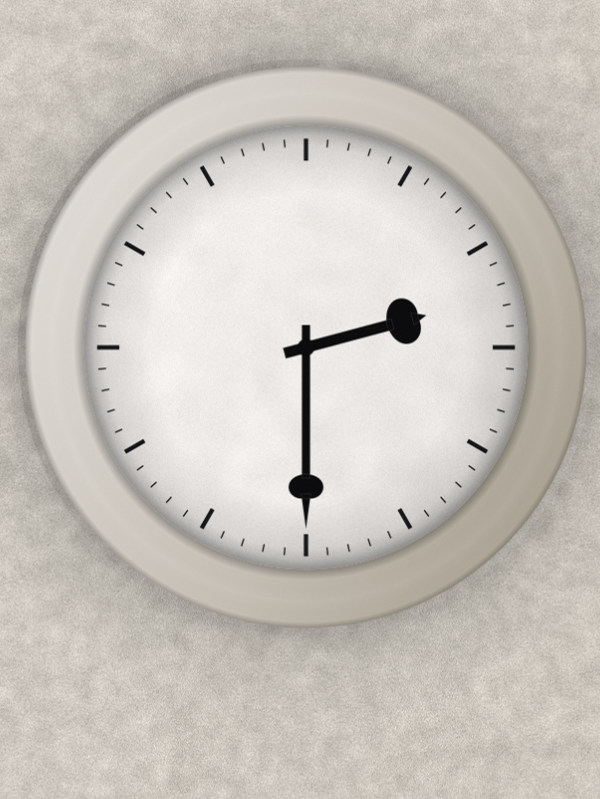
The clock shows **2:30**
